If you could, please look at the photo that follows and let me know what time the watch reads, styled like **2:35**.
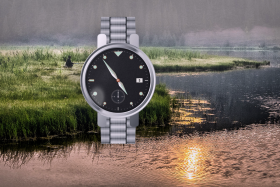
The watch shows **4:54**
